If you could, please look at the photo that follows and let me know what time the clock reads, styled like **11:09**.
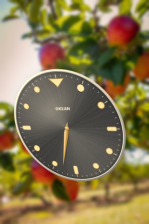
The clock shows **6:33**
